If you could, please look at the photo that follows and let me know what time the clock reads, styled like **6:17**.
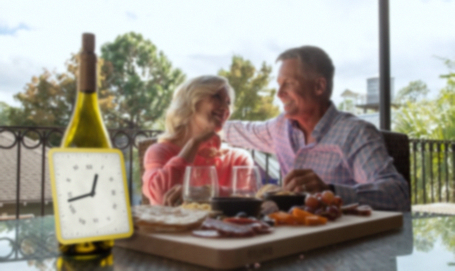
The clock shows **12:43**
